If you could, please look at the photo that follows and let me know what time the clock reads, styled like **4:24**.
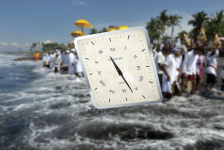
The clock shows **11:27**
